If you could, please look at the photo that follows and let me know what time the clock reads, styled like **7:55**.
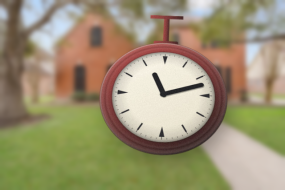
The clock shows **11:12**
